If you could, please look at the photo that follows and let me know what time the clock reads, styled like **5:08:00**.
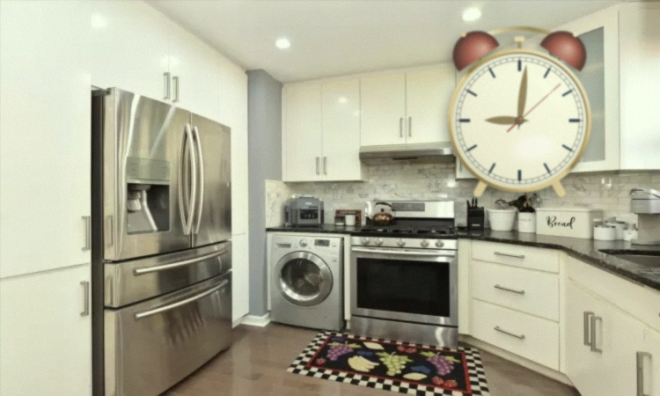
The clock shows **9:01:08**
